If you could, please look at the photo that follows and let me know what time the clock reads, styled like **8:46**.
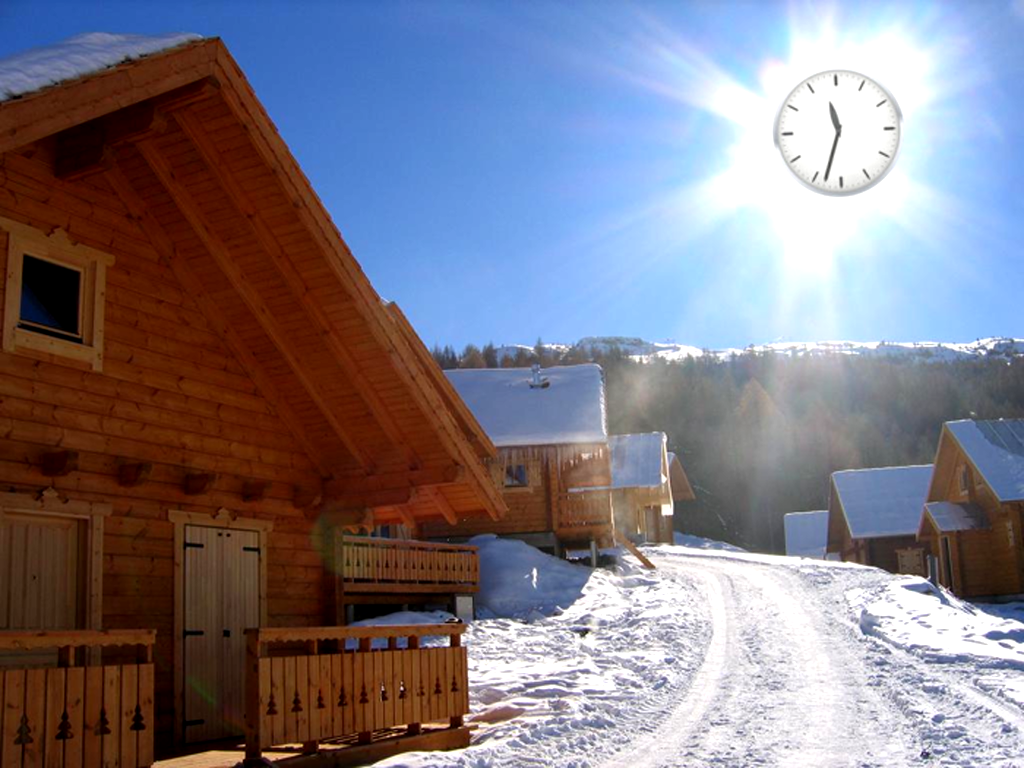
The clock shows **11:33**
